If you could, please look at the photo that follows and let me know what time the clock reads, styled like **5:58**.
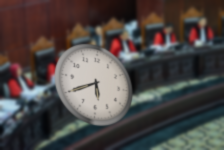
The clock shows **5:40**
